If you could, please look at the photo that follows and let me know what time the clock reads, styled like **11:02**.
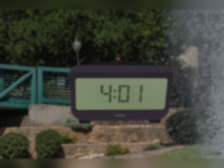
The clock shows **4:01**
